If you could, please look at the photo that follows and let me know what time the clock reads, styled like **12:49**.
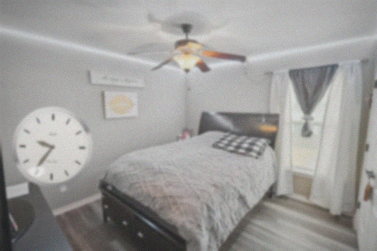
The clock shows **9:36**
